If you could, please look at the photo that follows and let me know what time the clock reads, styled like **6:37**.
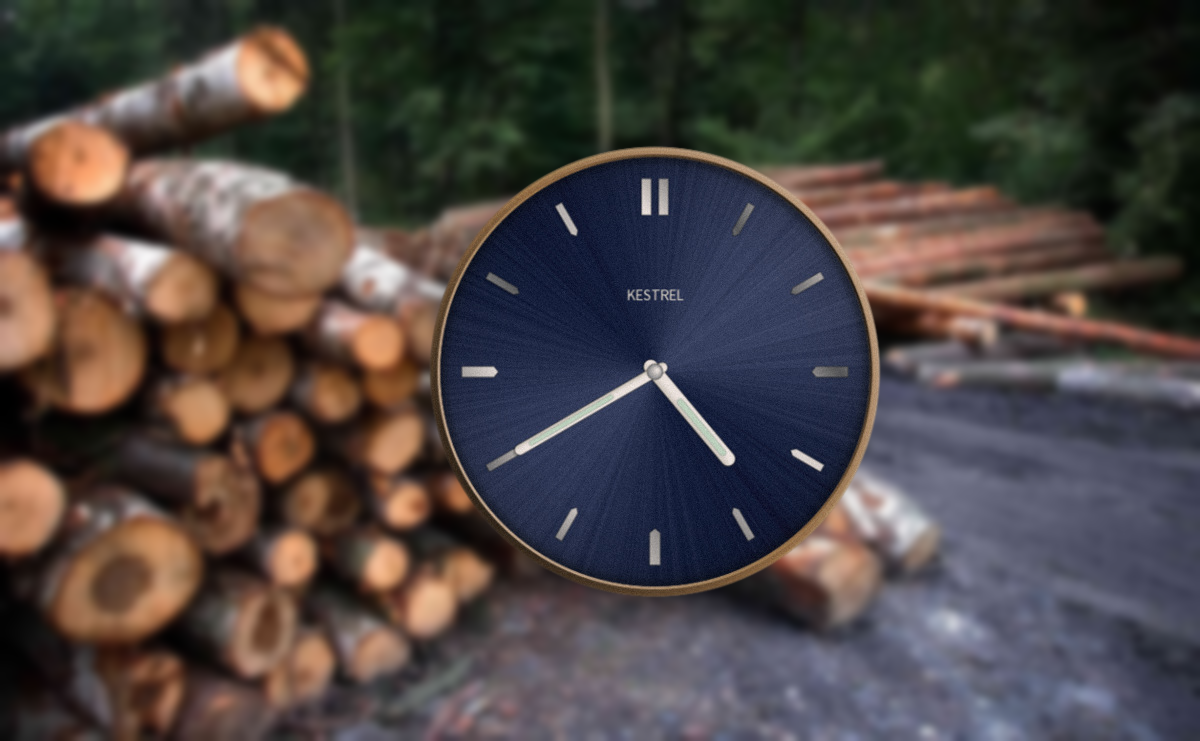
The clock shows **4:40**
